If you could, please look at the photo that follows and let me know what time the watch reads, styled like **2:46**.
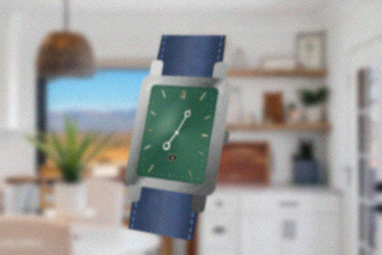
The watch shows **7:04**
